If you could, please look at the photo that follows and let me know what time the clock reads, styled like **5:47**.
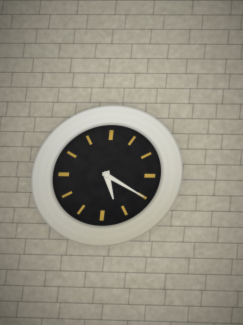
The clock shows **5:20**
